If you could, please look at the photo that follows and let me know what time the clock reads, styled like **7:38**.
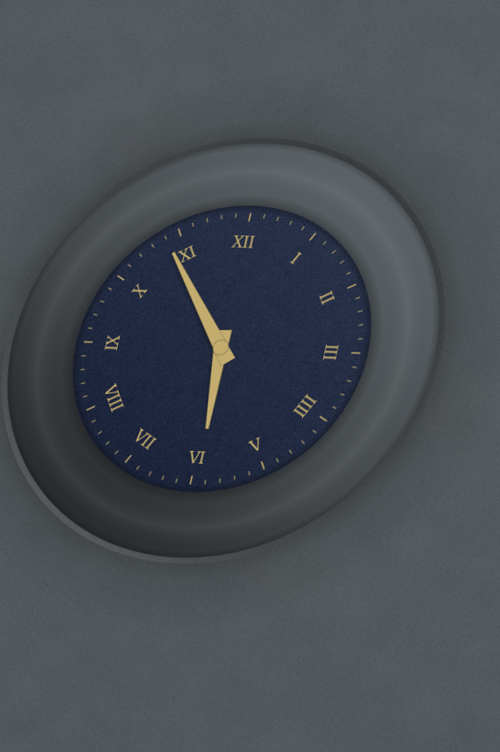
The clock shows **5:54**
